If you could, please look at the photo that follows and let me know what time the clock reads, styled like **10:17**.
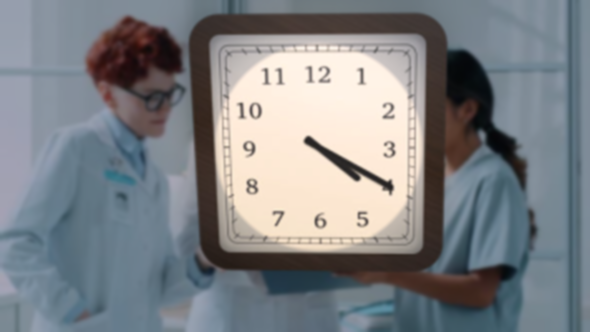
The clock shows **4:20**
